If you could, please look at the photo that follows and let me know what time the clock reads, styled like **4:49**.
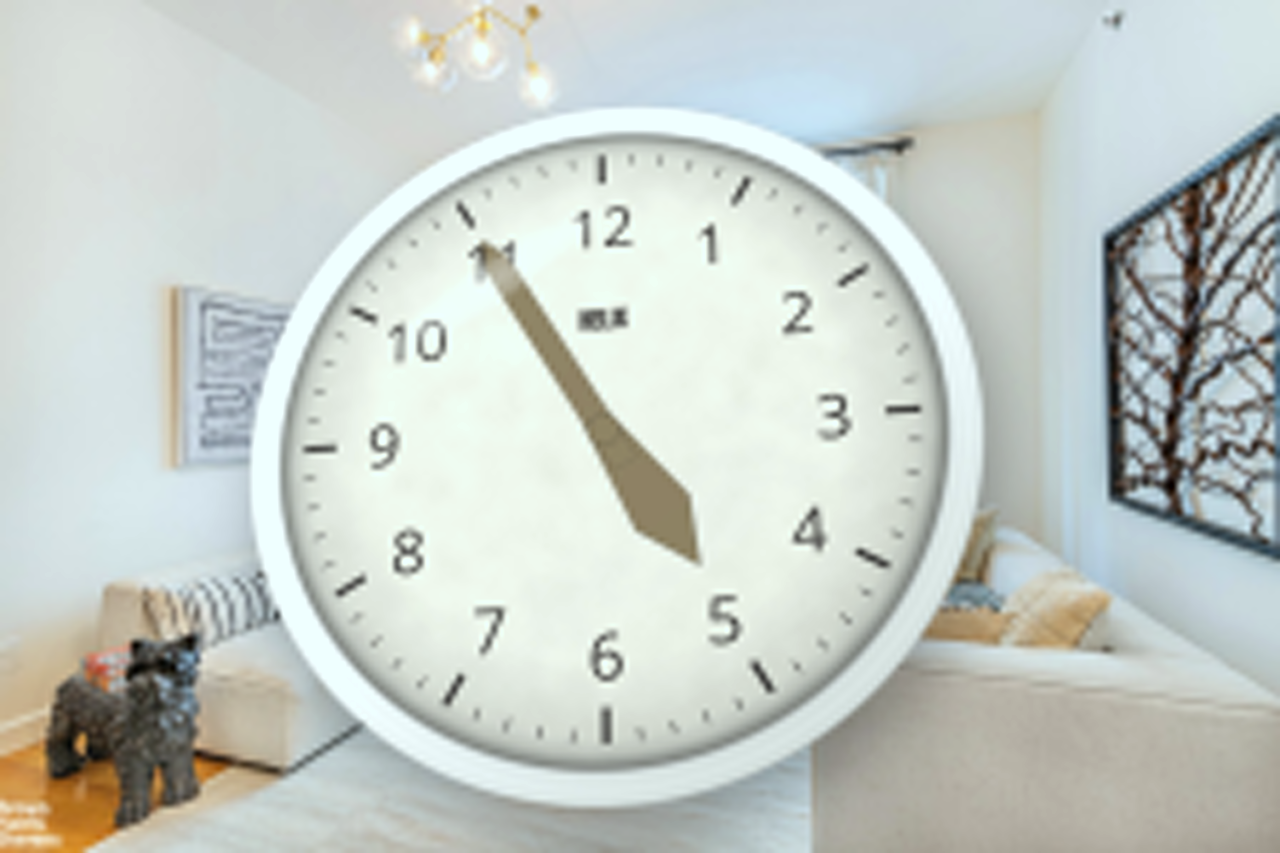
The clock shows **4:55**
